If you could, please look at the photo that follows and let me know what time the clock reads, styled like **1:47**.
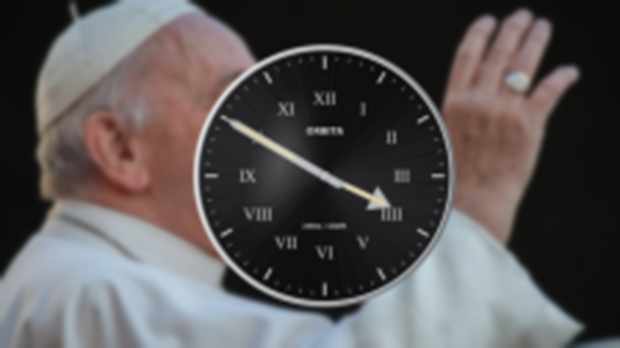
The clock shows **3:50**
